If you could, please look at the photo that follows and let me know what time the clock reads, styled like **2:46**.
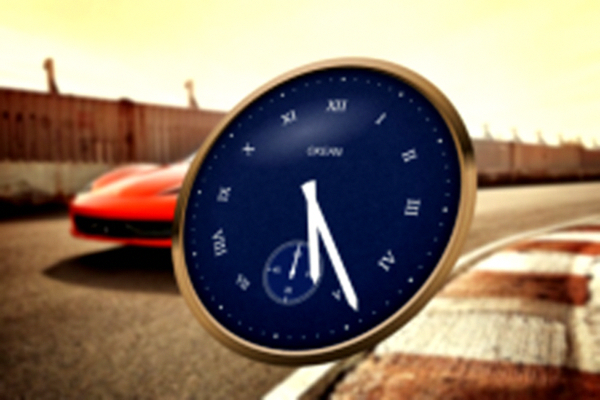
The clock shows **5:24**
